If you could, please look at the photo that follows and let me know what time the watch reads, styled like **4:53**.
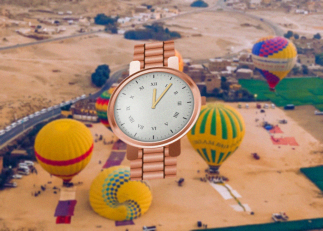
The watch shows **12:06**
